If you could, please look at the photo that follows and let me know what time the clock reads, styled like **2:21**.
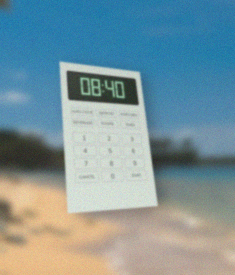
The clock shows **8:40**
